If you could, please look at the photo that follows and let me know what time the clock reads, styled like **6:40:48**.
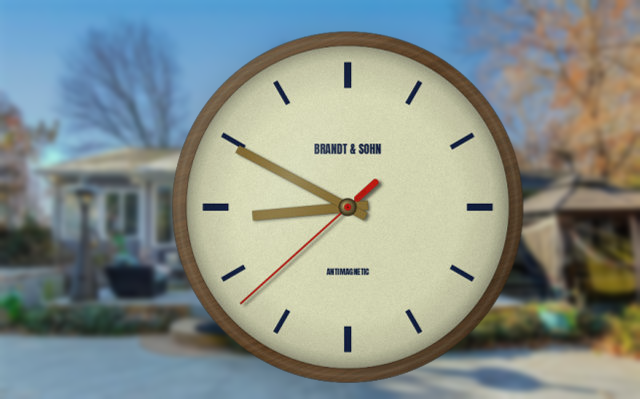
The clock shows **8:49:38**
